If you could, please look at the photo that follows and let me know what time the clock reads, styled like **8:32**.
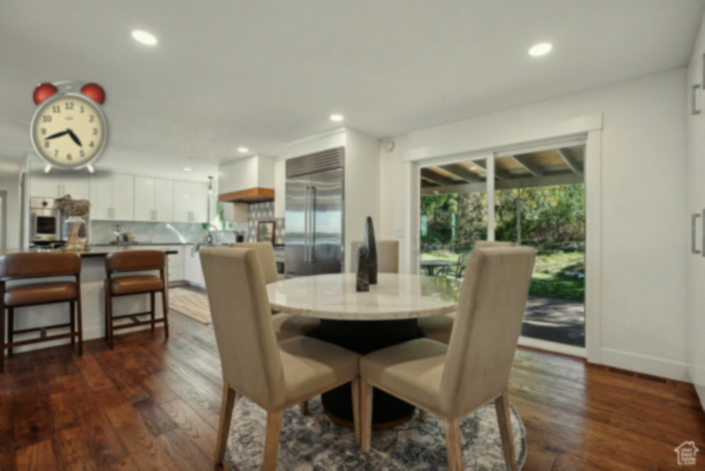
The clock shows **4:42**
